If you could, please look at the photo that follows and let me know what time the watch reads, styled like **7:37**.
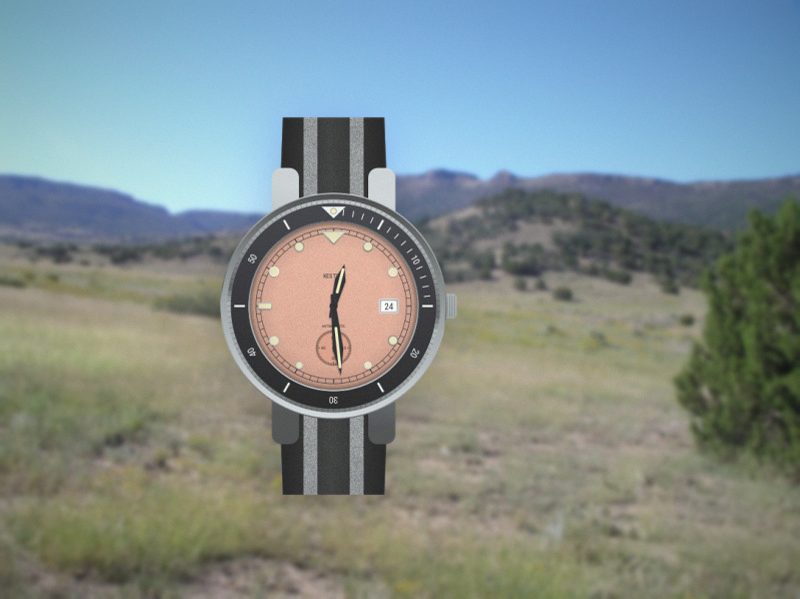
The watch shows **12:29**
